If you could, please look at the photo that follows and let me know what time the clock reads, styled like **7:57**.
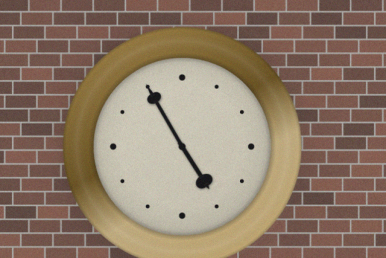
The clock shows **4:55**
